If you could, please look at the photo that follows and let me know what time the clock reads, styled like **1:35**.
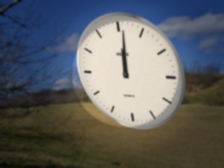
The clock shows **12:01**
